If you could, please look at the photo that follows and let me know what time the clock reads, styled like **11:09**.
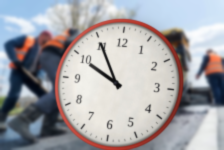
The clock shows **9:55**
